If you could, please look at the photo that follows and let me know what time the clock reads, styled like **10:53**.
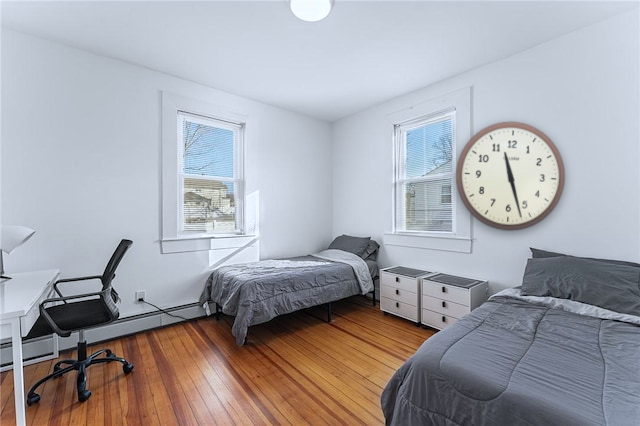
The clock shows **11:27**
